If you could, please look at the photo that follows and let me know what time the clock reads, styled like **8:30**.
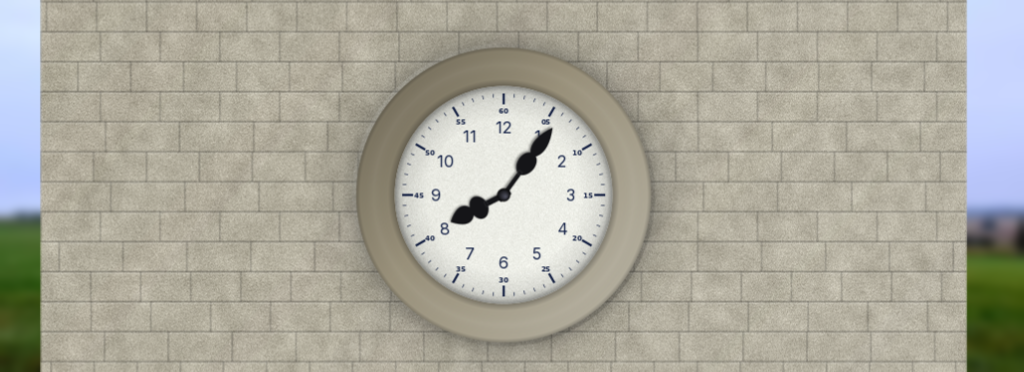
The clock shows **8:06**
